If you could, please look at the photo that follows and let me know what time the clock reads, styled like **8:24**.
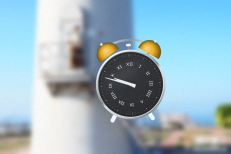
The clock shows **9:48**
